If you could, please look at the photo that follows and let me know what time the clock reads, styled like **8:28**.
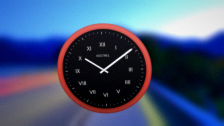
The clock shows **10:09**
